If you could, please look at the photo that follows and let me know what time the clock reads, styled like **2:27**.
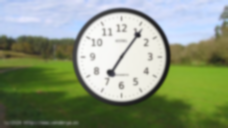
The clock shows **7:06**
